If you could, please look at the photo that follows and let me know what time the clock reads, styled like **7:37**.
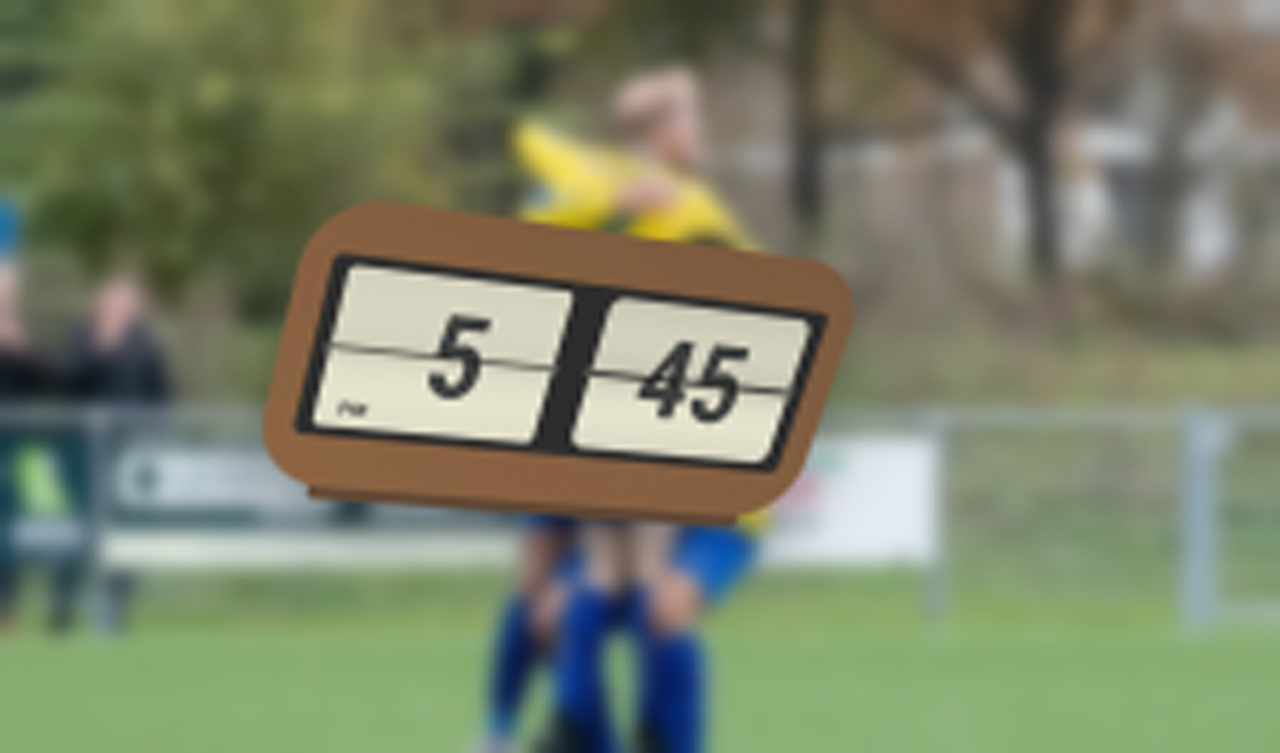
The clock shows **5:45**
